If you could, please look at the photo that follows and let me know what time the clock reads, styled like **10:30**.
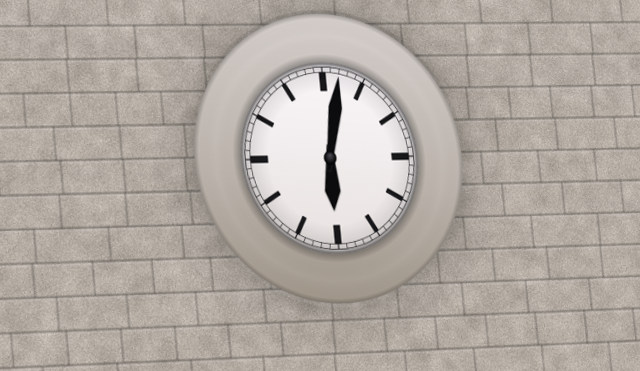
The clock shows **6:02**
